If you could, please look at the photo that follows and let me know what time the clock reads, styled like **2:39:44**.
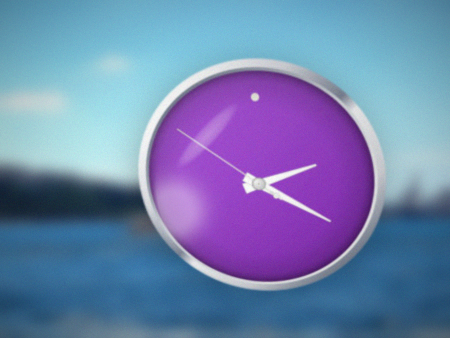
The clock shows **2:19:51**
